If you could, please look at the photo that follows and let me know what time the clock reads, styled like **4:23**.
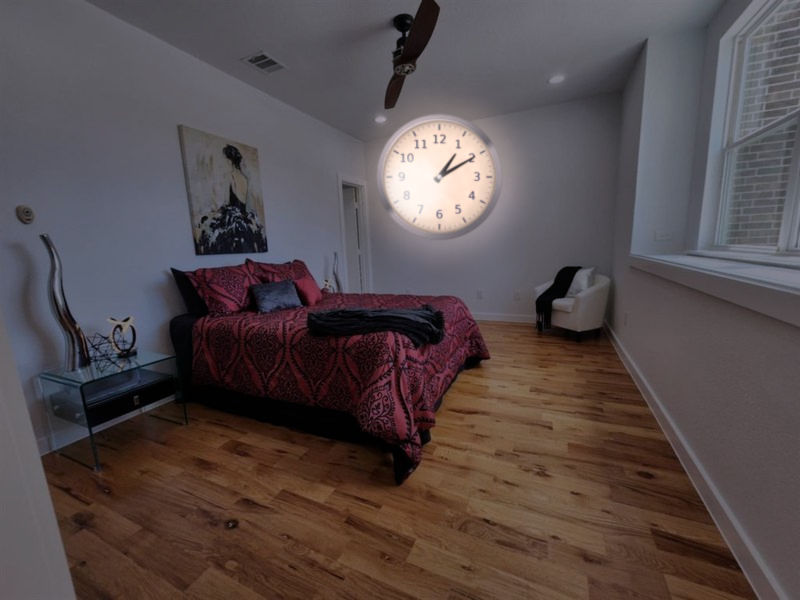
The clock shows **1:10**
